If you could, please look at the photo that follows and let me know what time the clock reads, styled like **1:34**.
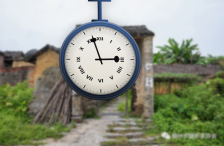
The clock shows **2:57**
